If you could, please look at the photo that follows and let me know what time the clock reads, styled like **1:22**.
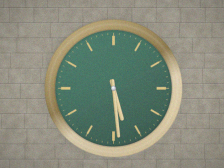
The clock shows **5:29**
